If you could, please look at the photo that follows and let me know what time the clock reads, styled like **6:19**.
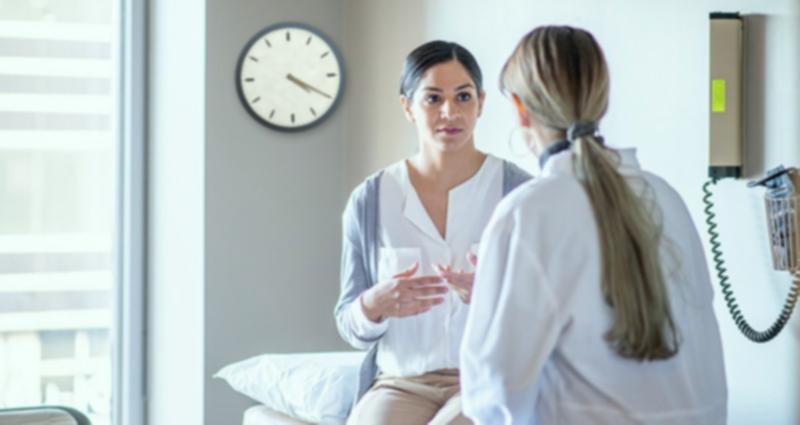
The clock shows **4:20**
